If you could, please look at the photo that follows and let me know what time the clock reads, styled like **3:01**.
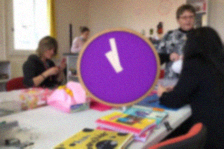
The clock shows **10:58**
